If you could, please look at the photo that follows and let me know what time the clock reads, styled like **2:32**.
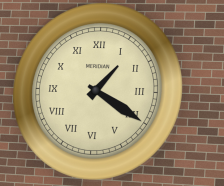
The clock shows **1:20**
